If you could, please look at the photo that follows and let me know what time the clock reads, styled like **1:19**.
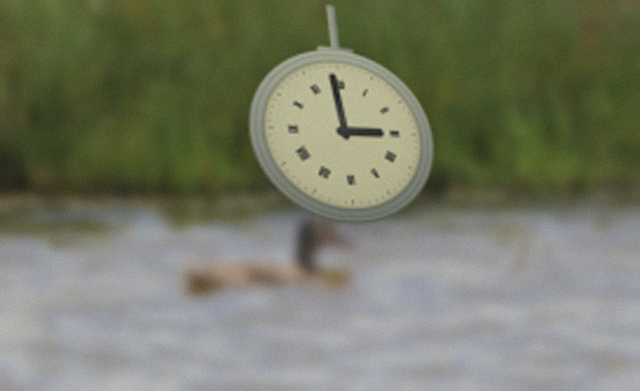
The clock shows **2:59**
